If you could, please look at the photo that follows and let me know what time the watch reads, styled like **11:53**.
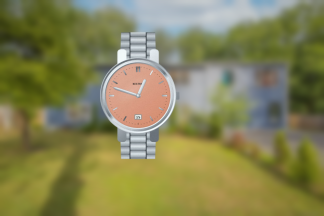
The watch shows **12:48**
